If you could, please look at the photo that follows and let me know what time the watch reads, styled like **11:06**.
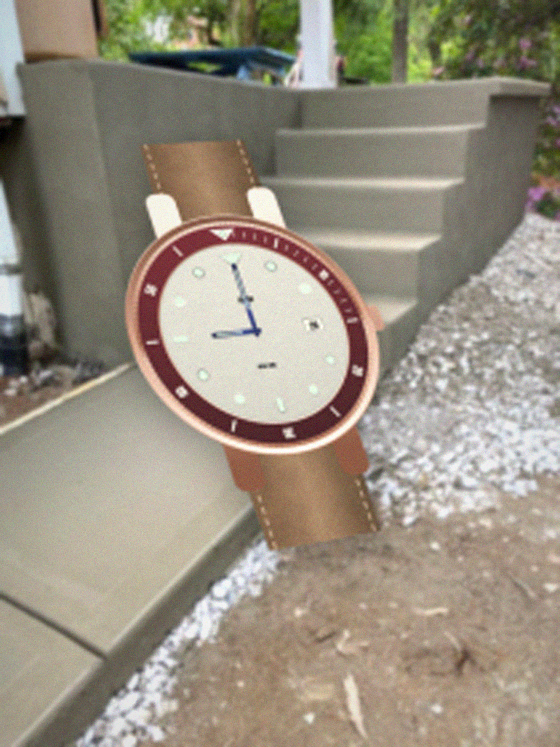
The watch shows **9:00**
